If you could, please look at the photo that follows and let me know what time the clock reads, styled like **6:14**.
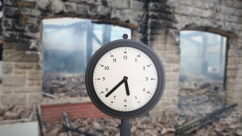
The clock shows **5:38**
